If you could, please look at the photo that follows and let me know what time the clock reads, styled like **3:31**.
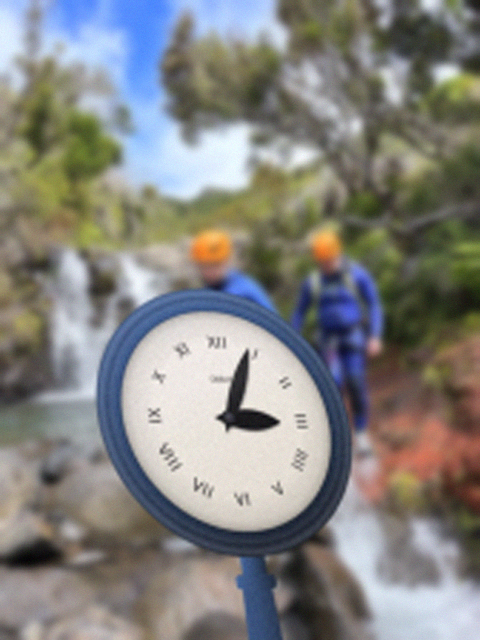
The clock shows **3:04**
